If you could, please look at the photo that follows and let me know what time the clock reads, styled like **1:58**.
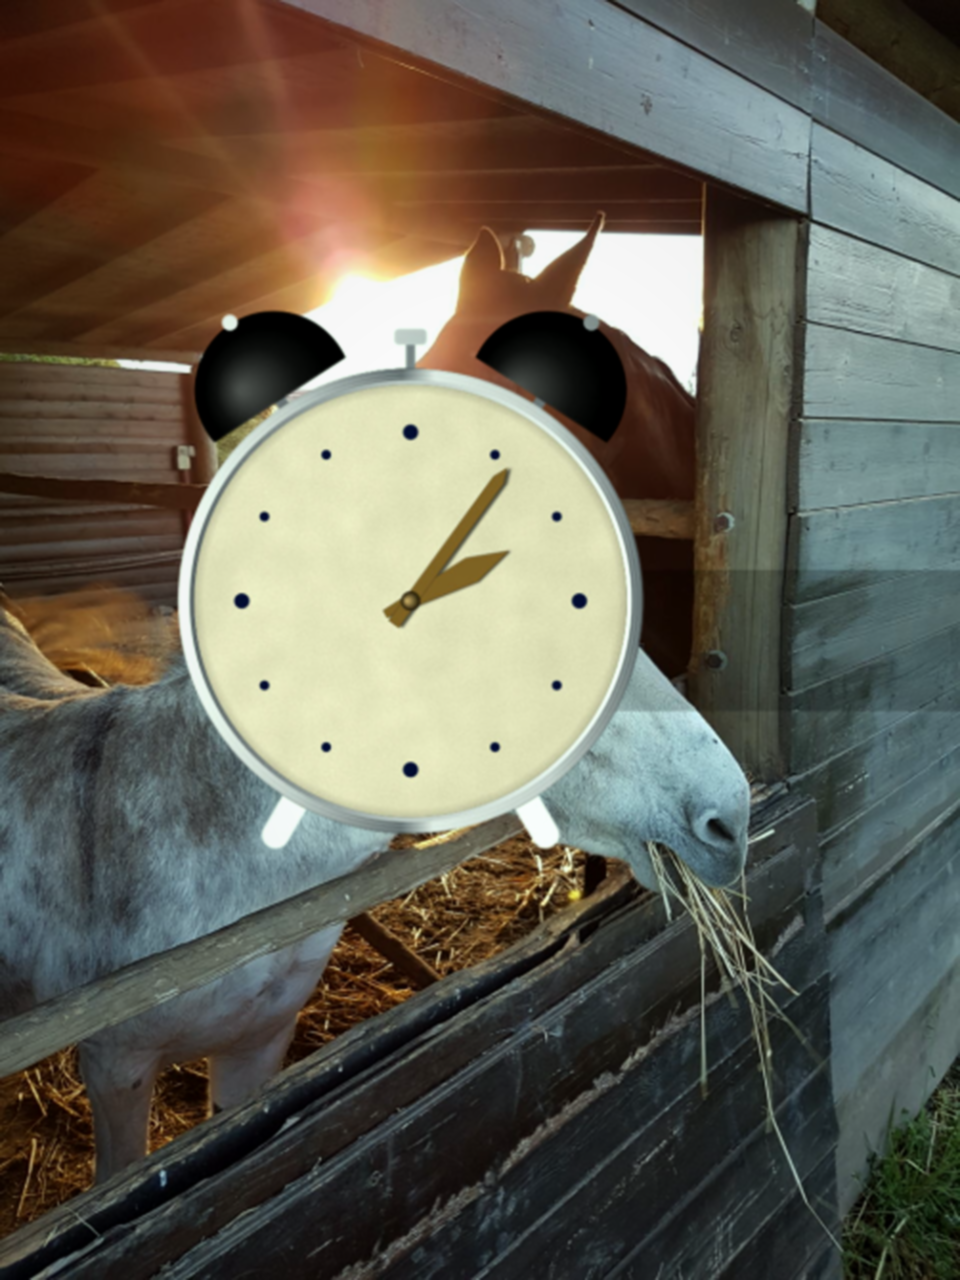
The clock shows **2:06**
